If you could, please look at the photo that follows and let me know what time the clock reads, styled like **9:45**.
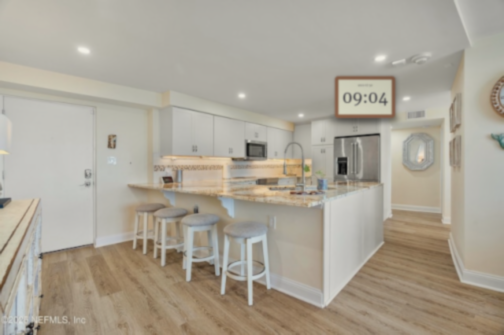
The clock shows **9:04**
